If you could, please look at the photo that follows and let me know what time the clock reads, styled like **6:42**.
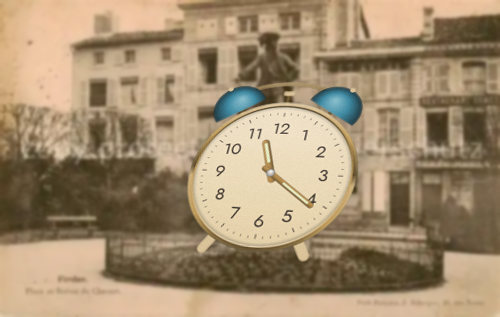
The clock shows **11:21**
